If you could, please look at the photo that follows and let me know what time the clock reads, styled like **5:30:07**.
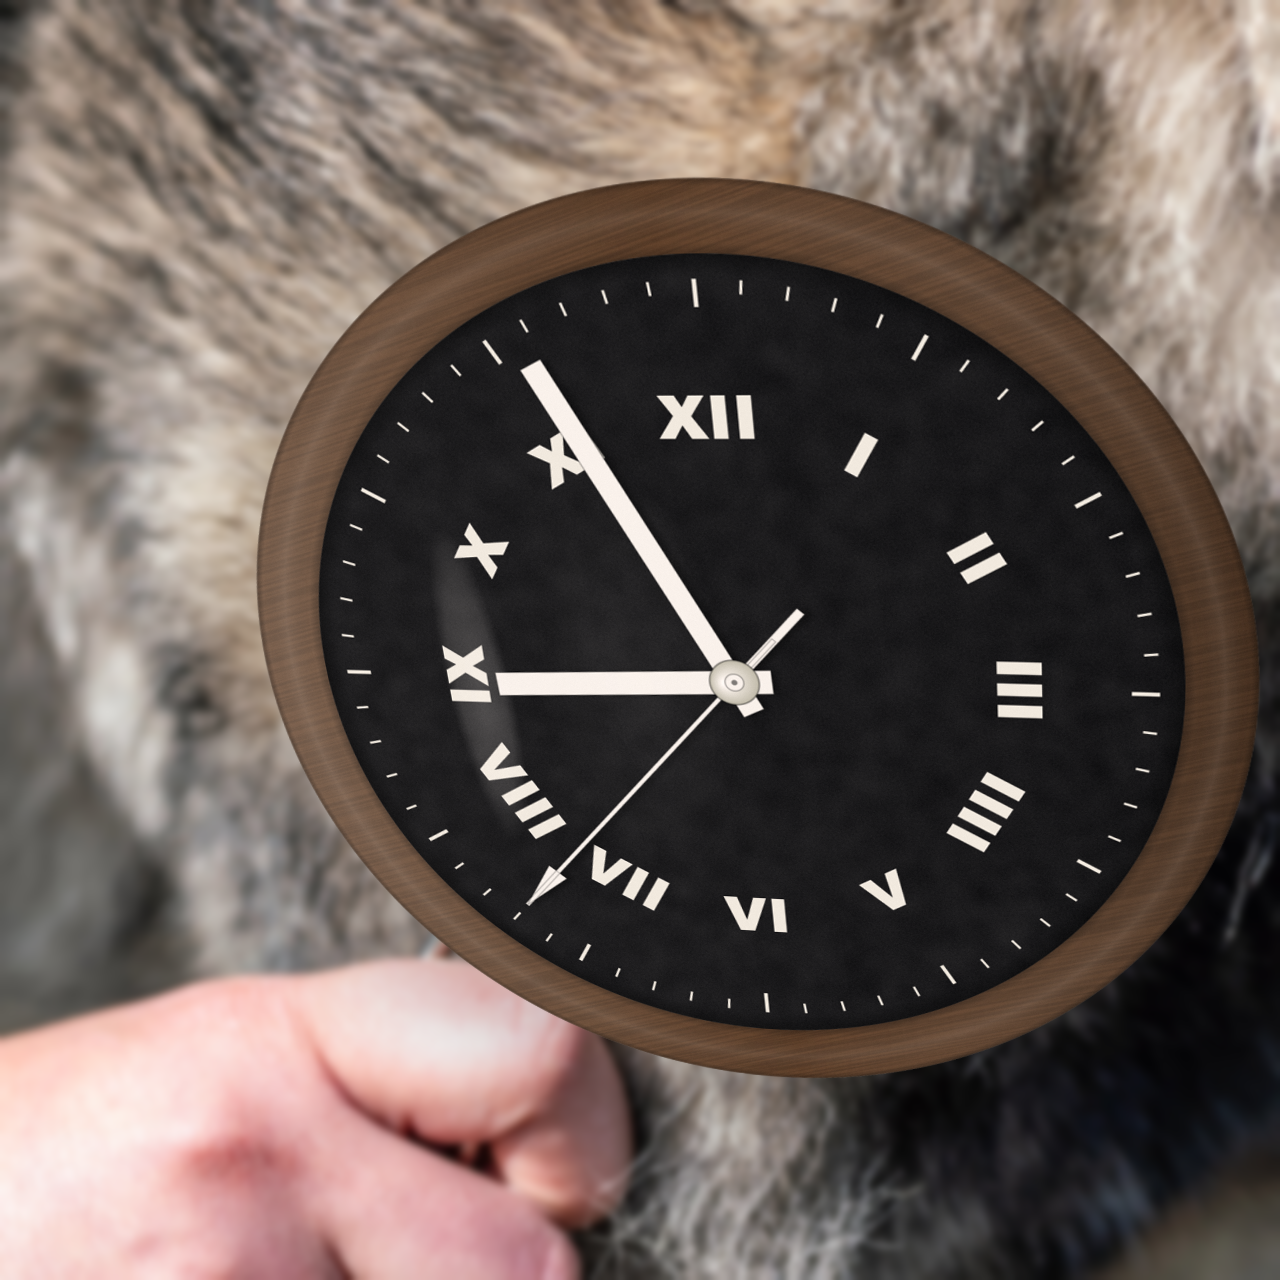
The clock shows **8:55:37**
